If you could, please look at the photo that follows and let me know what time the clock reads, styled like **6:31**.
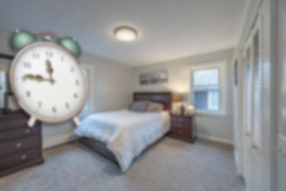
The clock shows **11:46**
